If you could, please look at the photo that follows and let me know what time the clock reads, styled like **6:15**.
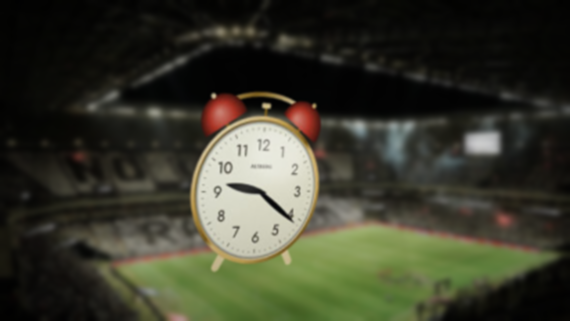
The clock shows **9:21**
